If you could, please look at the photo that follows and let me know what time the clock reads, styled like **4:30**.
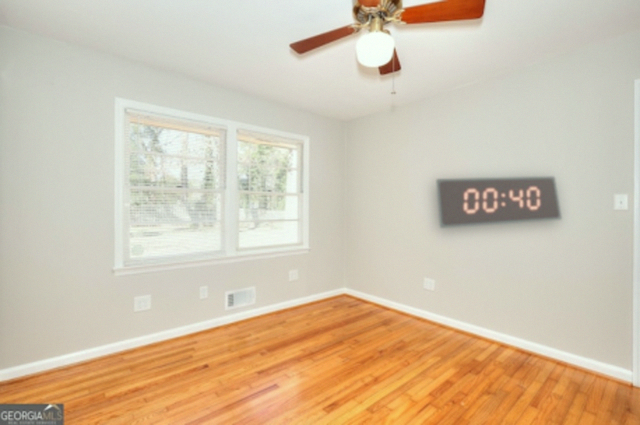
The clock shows **0:40**
